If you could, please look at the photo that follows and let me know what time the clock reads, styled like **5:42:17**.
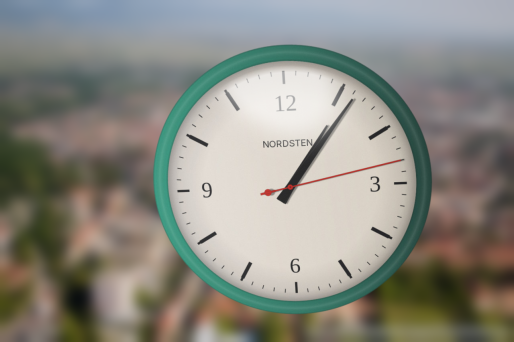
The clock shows **1:06:13**
